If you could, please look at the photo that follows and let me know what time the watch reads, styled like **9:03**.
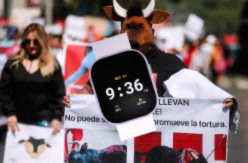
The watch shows **9:36**
